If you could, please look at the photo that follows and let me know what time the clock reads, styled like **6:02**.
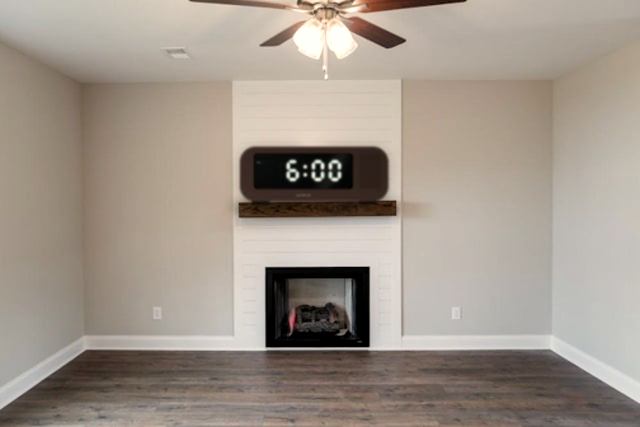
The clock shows **6:00**
